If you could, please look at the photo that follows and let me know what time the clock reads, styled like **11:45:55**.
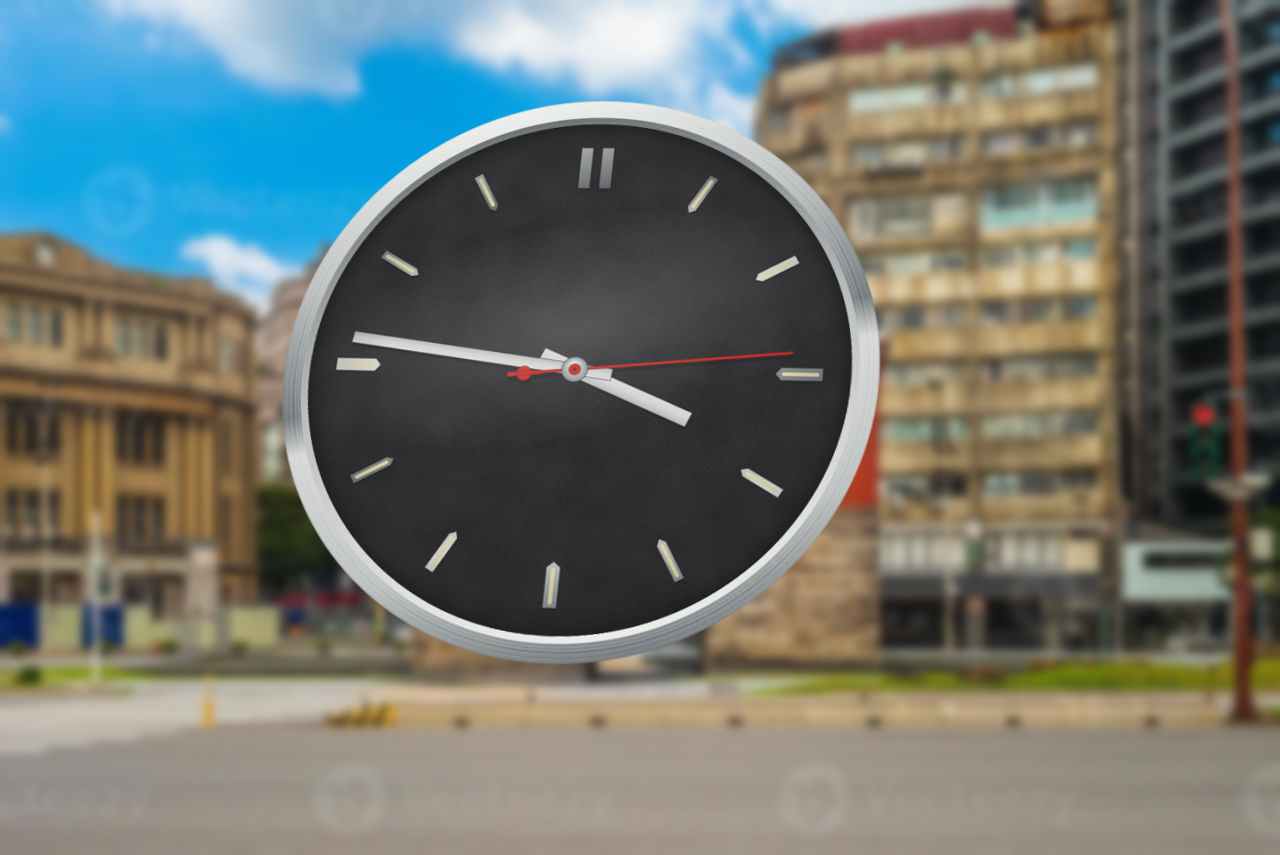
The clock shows **3:46:14**
